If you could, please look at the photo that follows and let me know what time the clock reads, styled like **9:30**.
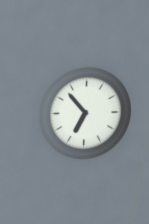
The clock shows **6:53**
